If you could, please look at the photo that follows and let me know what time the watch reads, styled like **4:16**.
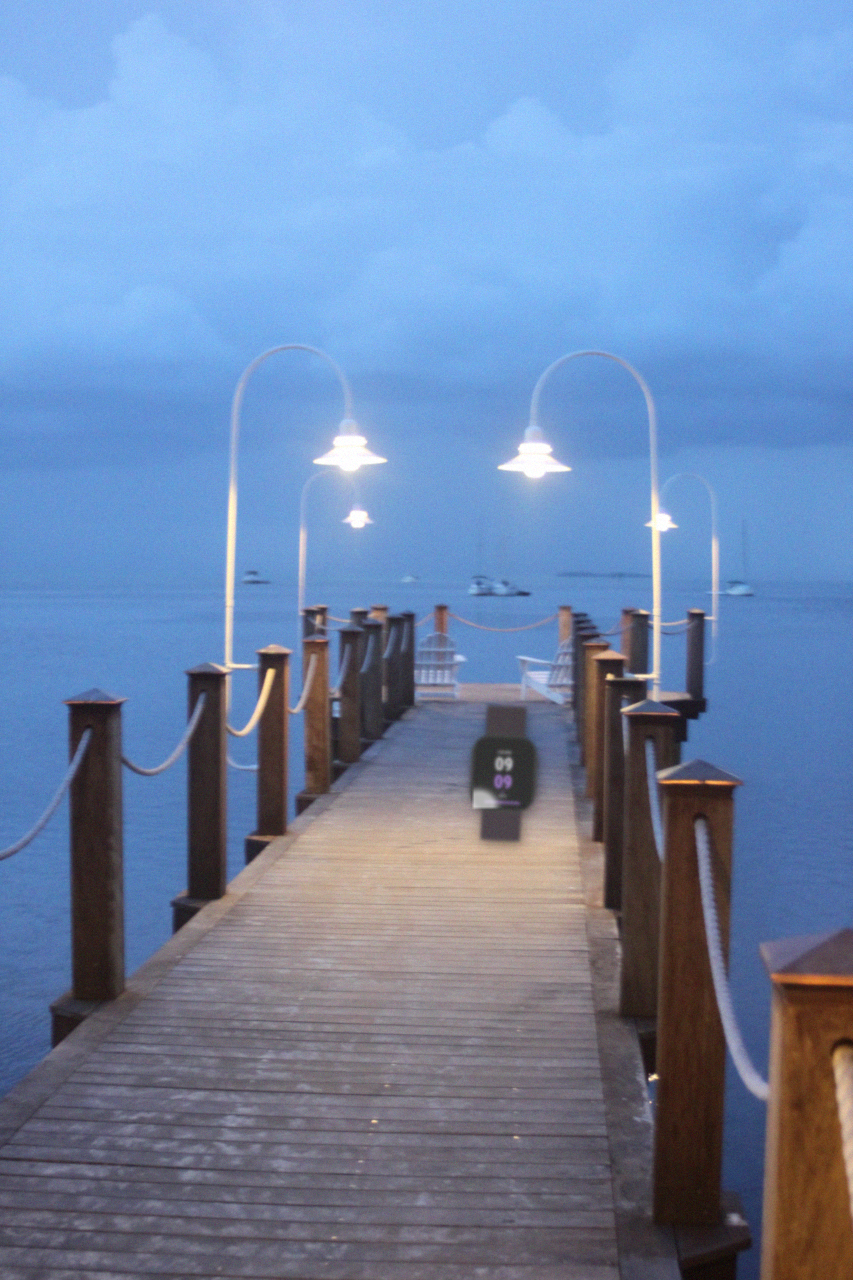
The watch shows **9:09**
